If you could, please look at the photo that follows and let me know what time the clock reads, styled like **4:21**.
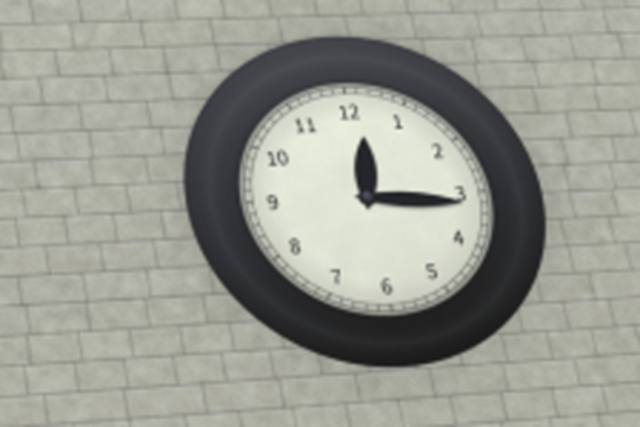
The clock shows **12:16**
